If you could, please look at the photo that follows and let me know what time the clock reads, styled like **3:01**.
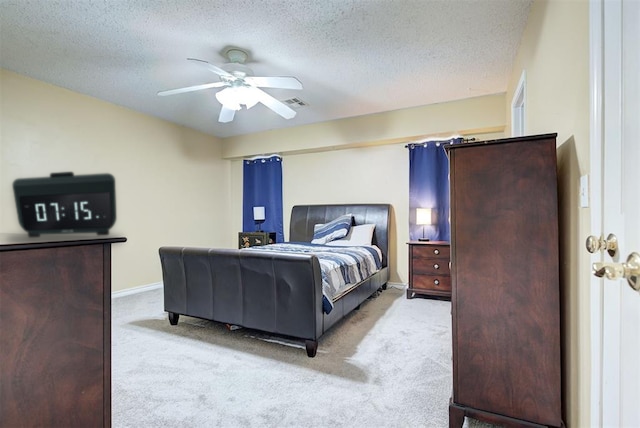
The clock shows **7:15**
